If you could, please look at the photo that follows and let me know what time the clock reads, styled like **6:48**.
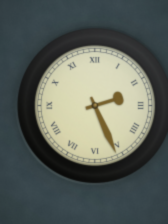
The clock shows **2:26**
